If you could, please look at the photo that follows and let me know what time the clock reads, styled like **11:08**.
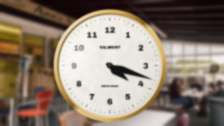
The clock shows **4:18**
